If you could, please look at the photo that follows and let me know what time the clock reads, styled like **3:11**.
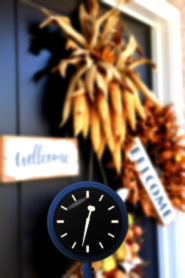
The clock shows **12:32**
